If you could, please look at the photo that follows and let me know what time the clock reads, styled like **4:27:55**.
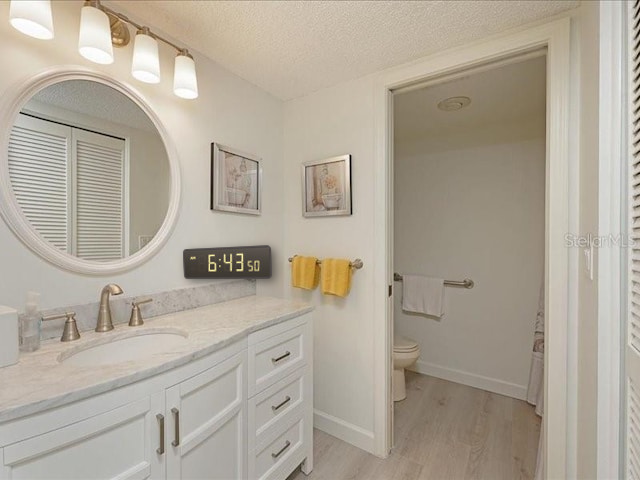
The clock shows **6:43:50**
